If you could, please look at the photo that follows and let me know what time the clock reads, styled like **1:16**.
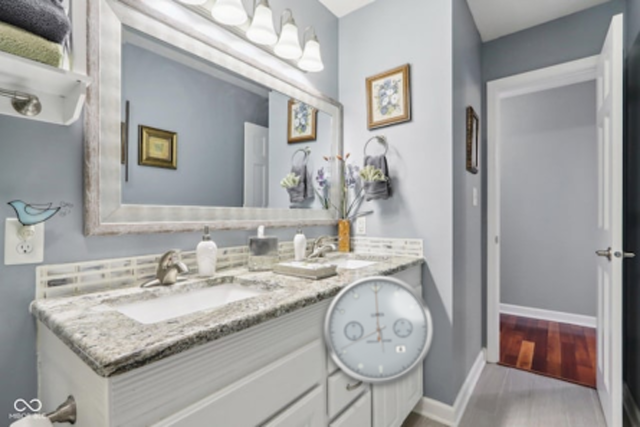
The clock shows **5:41**
